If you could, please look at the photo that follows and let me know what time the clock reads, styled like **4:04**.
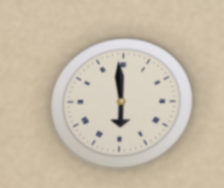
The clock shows **5:59**
